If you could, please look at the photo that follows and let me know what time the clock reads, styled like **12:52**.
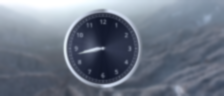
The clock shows **8:43**
